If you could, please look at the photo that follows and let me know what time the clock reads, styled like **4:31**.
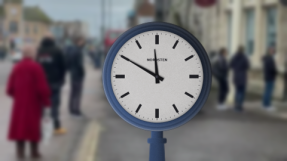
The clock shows **11:50**
